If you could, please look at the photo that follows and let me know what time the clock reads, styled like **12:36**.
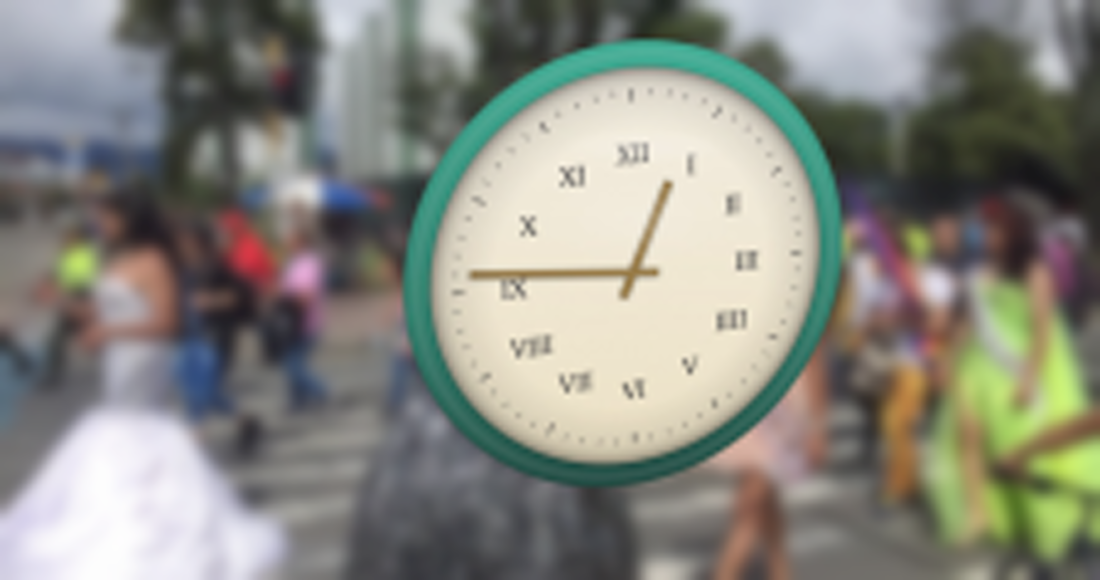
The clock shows **12:46**
